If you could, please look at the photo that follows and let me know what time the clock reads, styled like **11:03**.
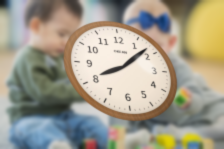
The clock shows **8:08**
